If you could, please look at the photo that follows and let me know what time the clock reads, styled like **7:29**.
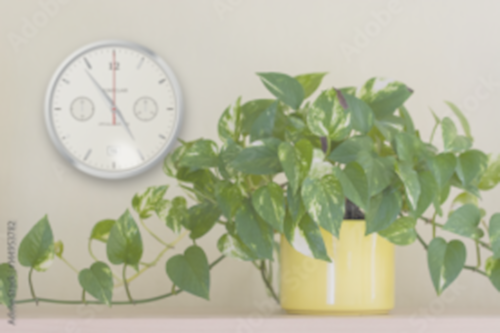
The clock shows **4:54**
